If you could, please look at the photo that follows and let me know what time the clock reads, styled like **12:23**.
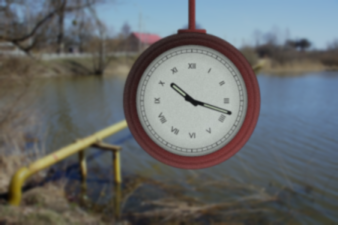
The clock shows **10:18**
